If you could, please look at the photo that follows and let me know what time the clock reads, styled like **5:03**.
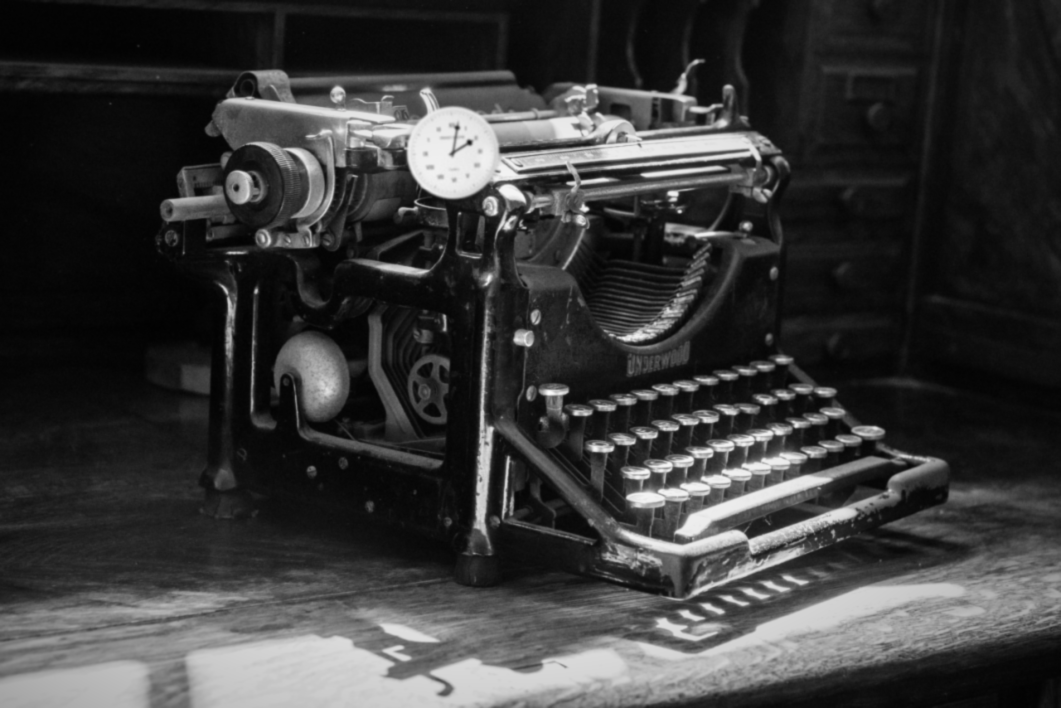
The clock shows **2:02**
